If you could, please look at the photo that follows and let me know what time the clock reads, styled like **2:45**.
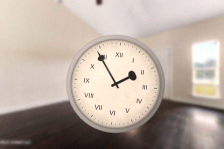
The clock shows **1:54**
